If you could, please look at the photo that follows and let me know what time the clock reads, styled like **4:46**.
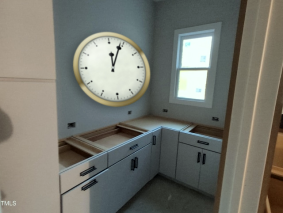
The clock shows **12:04**
